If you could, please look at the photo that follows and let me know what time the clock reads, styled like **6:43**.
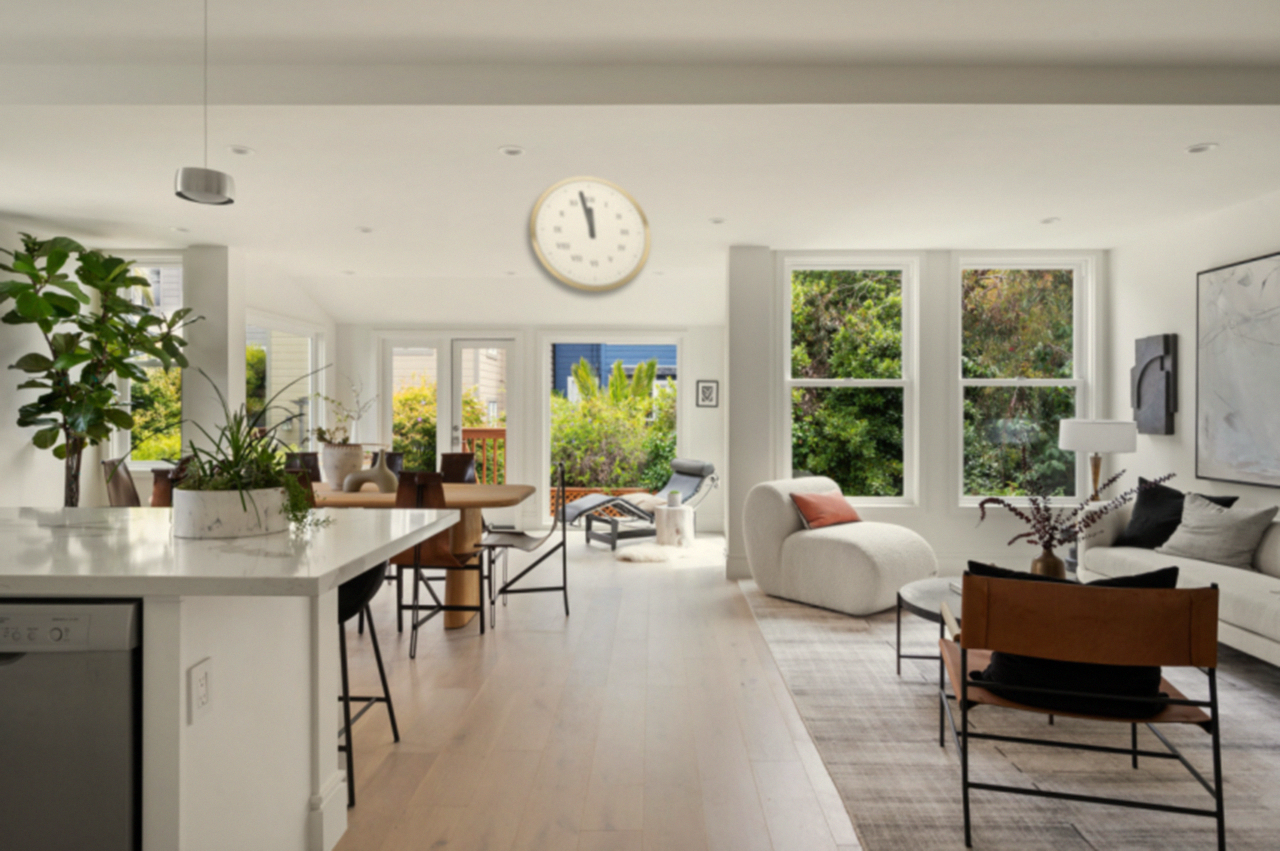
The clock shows **11:58**
